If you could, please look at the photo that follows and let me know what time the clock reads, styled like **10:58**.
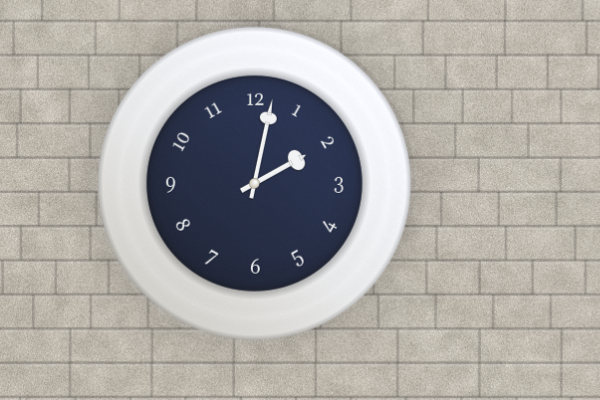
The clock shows **2:02**
